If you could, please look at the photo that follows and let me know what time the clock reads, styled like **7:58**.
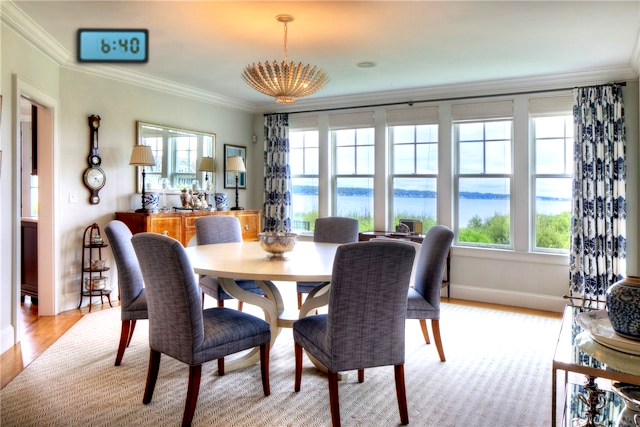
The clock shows **6:40**
